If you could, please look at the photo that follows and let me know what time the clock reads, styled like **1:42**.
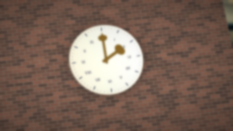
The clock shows **2:00**
